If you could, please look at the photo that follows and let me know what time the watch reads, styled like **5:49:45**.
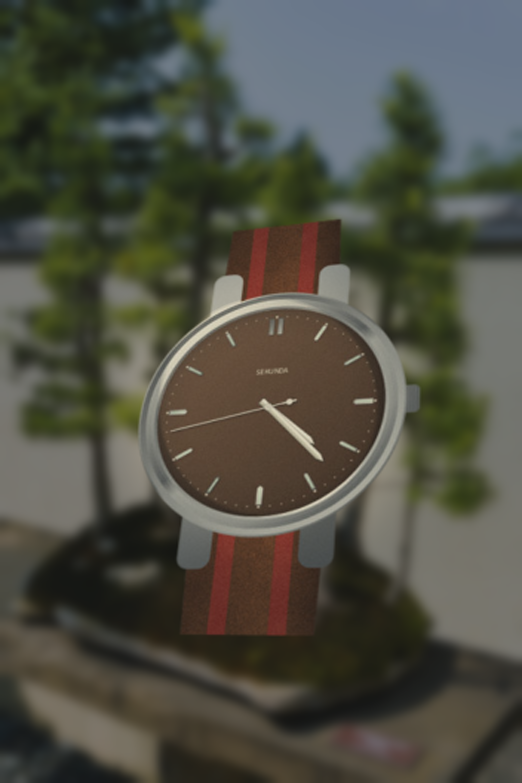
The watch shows **4:22:43**
